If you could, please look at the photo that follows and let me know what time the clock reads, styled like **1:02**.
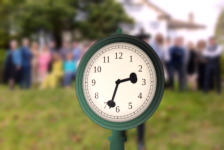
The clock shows **2:33**
